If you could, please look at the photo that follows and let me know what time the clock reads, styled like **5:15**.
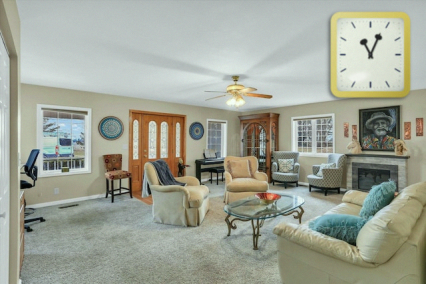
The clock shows **11:04**
